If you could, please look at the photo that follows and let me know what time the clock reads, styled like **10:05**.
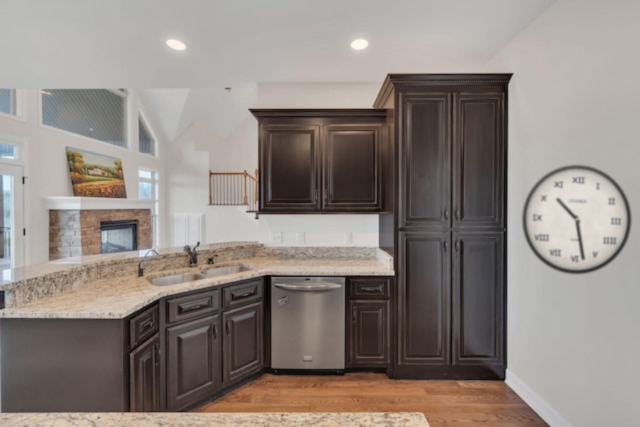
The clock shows **10:28**
